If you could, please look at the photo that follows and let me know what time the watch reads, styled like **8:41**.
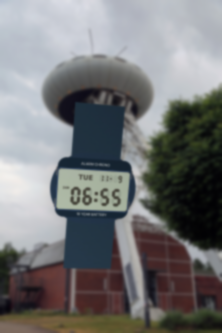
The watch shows **6:55**
